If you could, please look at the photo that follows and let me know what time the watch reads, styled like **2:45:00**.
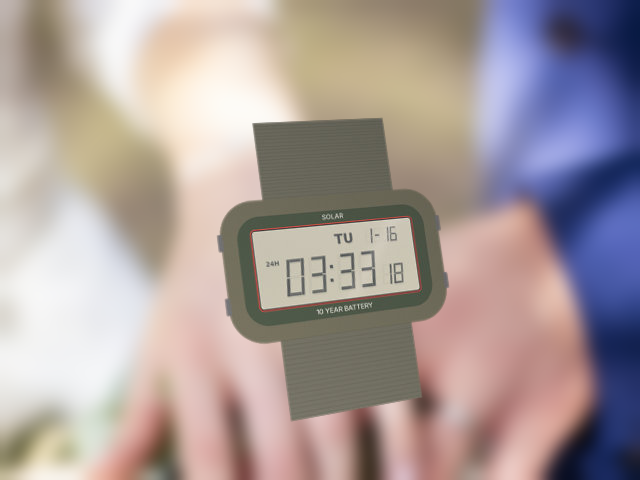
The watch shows **3:33:18**
